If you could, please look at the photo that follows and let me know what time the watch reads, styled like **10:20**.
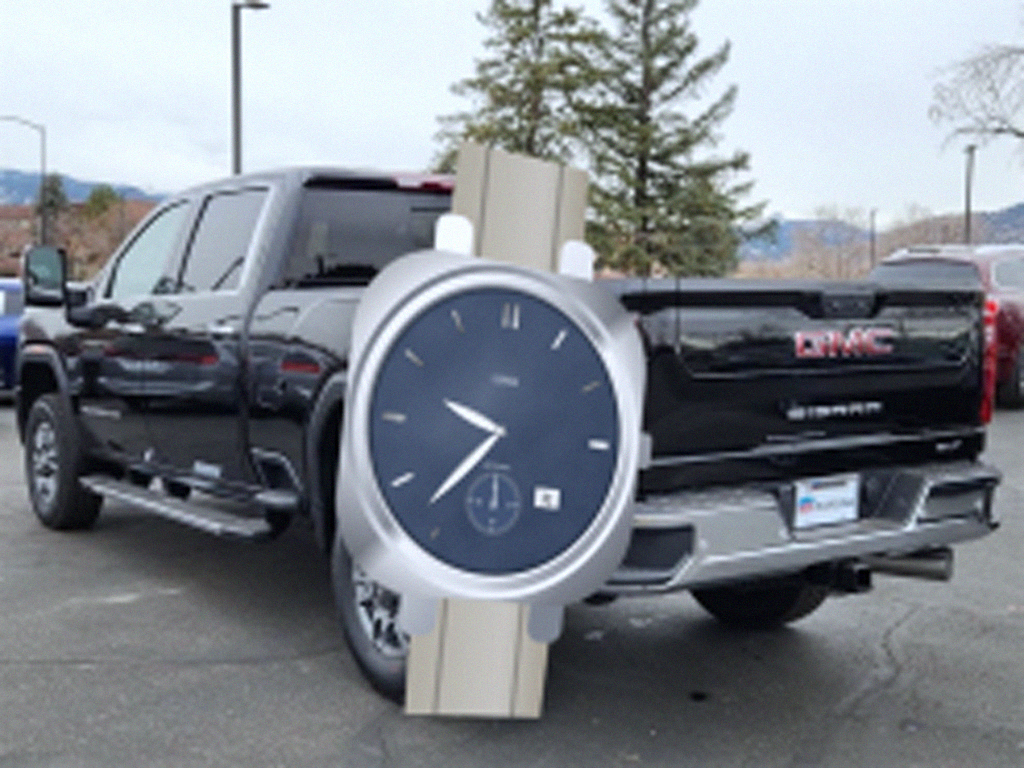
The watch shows **9:37**
